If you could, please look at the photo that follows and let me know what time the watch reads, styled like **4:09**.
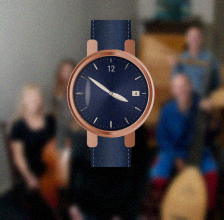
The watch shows **3:51**
